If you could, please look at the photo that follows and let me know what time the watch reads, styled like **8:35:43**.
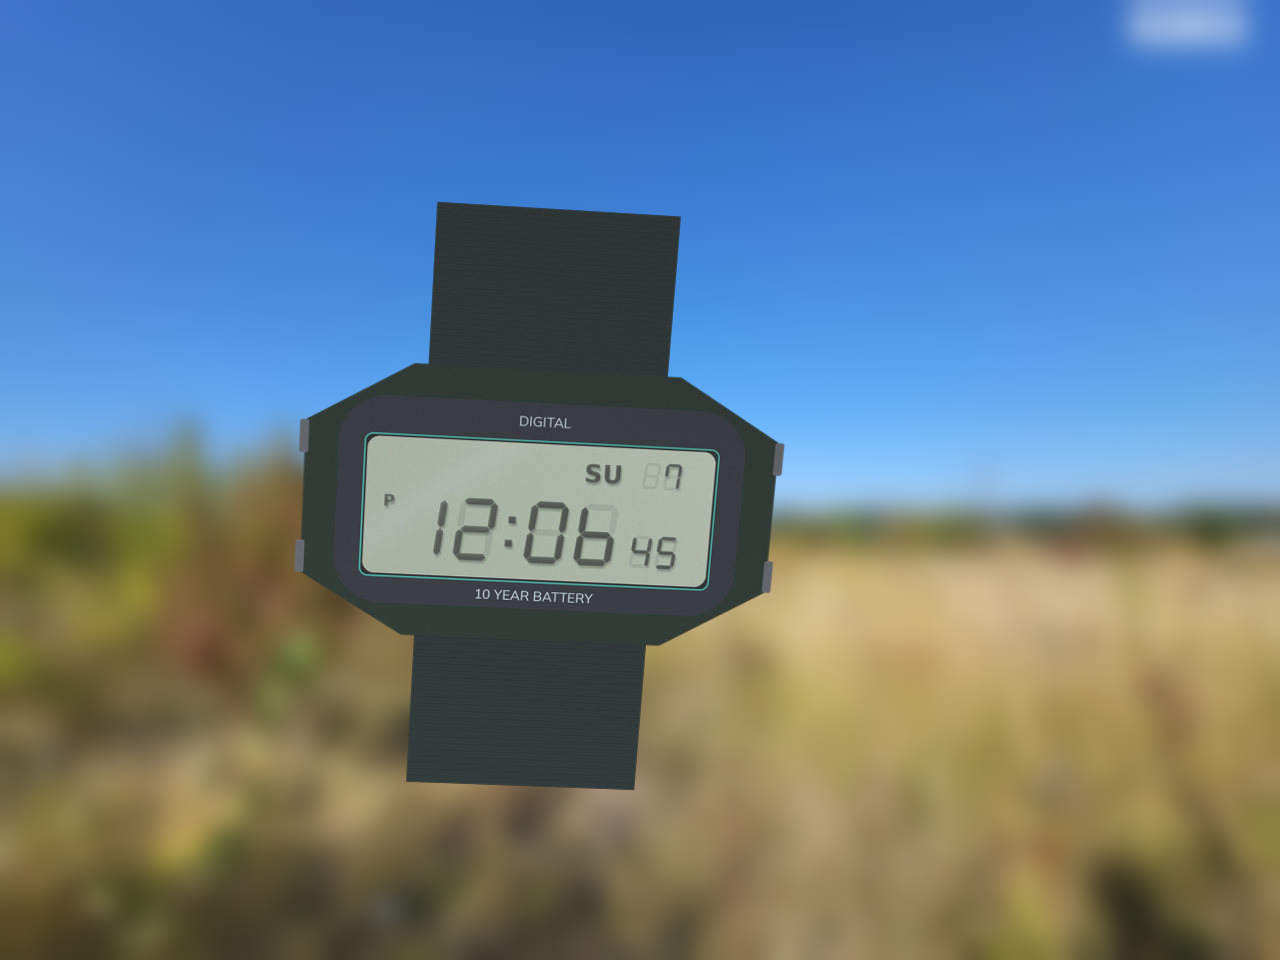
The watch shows **12:06:45**
